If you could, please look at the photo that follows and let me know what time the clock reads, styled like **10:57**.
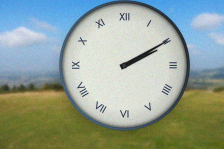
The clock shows **2:10**
